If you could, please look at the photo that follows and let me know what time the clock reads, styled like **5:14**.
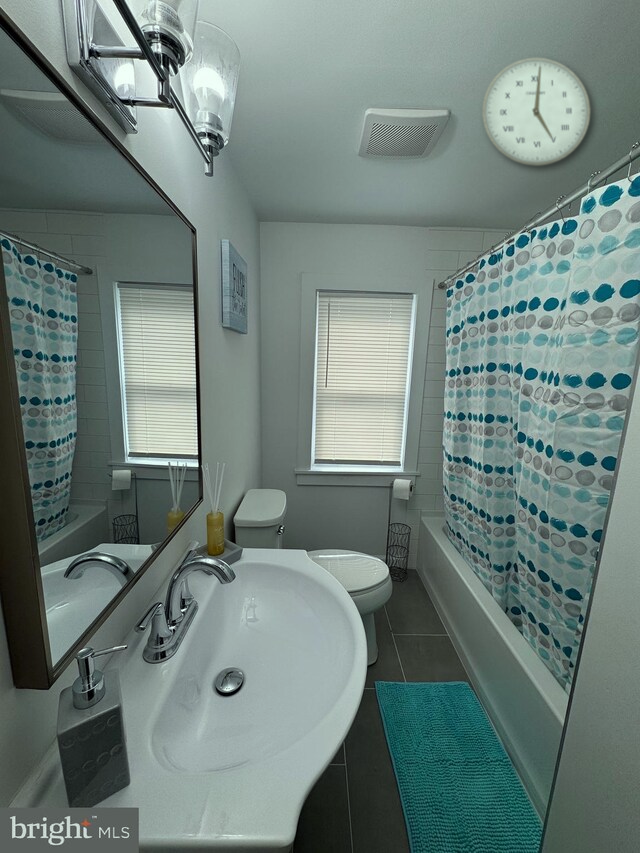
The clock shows **5:01**
